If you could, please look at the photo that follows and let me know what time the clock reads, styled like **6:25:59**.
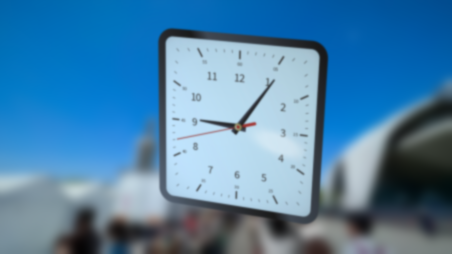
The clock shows **9:05:42**
